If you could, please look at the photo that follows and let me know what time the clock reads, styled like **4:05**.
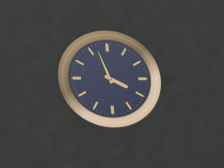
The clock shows **3:57**
